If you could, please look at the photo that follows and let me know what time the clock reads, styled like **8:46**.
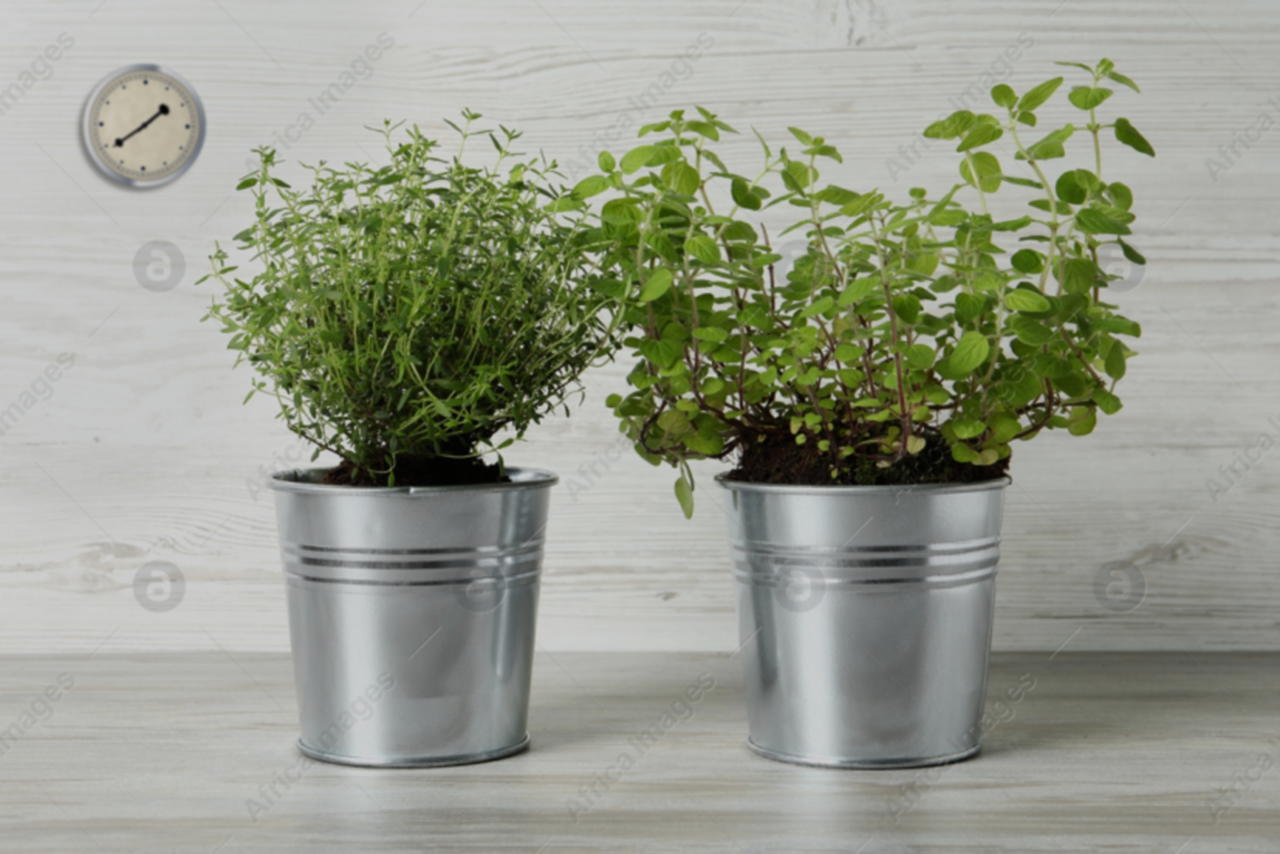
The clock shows **1:39**
